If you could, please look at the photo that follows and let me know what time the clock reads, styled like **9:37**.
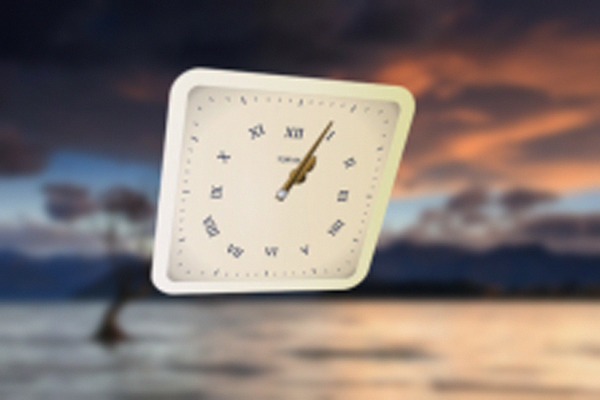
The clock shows **1:04**
